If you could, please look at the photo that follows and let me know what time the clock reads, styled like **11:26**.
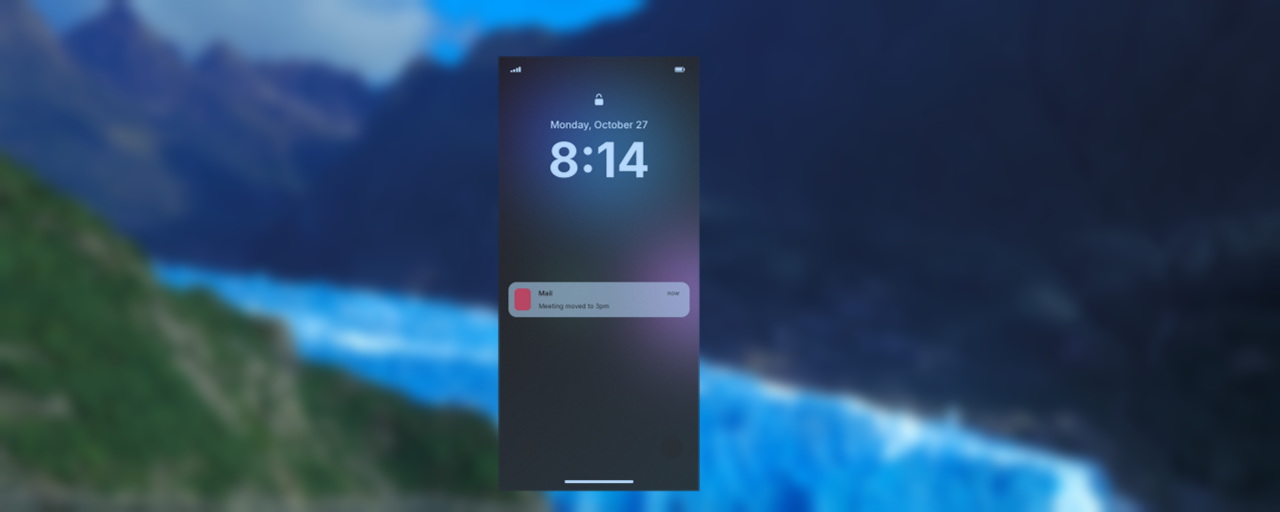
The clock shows **8:14**
